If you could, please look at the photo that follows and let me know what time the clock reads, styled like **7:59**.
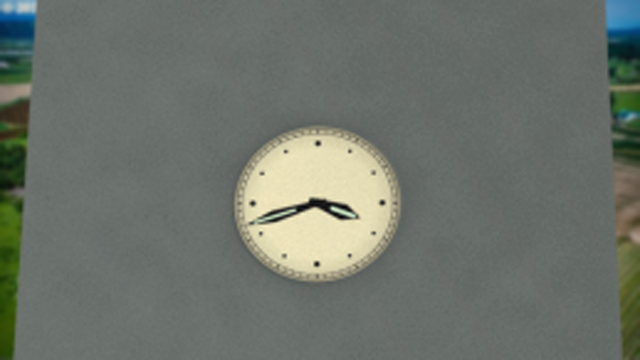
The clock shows **3:42**
